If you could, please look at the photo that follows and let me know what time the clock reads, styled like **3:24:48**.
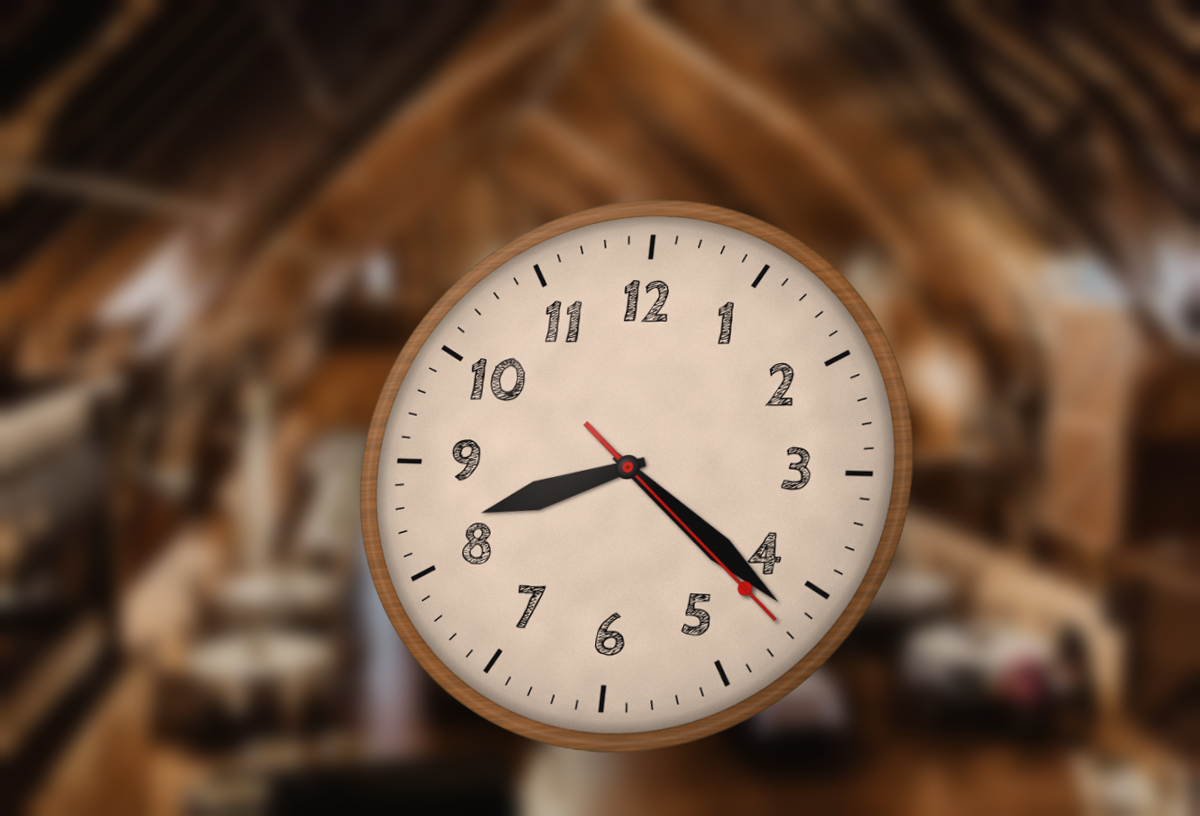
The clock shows **8:21:22**
